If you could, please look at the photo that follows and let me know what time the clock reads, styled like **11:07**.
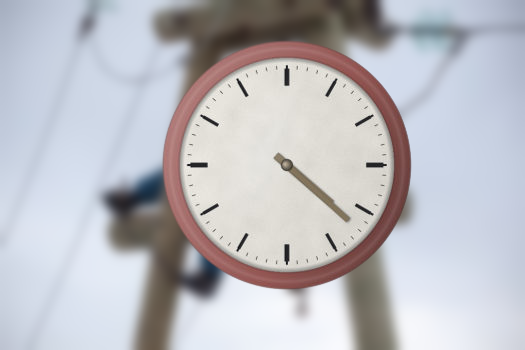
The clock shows **4:22**
